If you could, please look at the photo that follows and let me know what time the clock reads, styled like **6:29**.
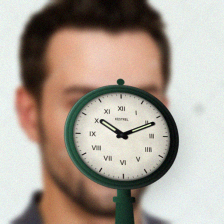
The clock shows **10:11**
